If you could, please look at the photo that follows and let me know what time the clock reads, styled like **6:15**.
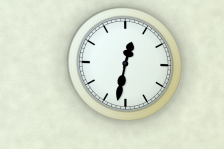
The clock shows **12:32**
